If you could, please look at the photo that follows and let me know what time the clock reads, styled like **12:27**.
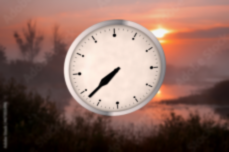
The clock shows **7:38**
